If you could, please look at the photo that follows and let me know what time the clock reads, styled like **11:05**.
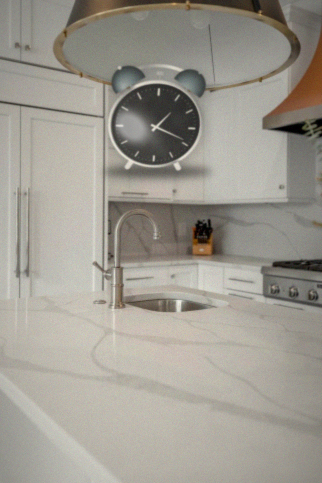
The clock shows **1:19**
